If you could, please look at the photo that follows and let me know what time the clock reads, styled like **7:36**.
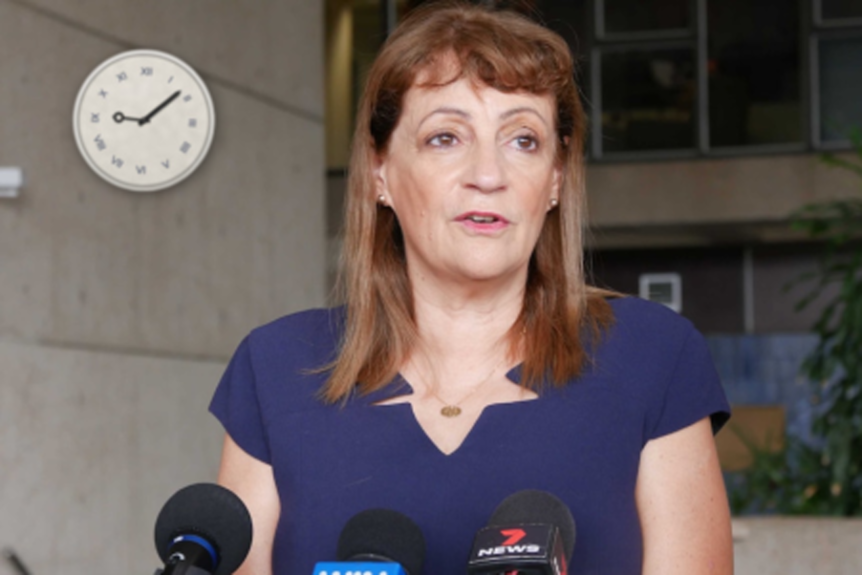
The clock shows **9:08**
